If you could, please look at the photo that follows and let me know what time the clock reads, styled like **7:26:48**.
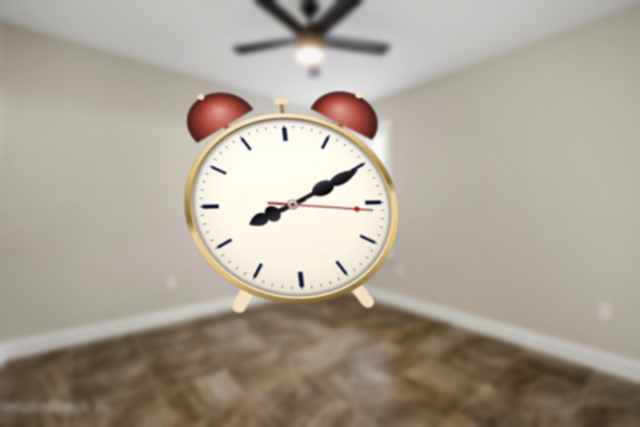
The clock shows **8:10:16**
